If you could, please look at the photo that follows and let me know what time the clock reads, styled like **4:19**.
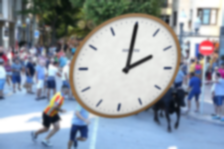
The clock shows **2:00**
